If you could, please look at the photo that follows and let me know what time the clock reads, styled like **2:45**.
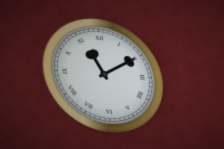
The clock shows **11:10**
